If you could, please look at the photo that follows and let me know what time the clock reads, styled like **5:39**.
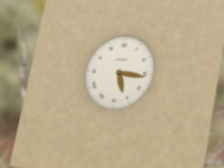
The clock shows **5:16**
